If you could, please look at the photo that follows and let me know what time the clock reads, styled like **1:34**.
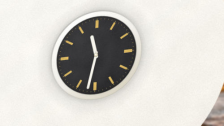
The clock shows **11:32**
